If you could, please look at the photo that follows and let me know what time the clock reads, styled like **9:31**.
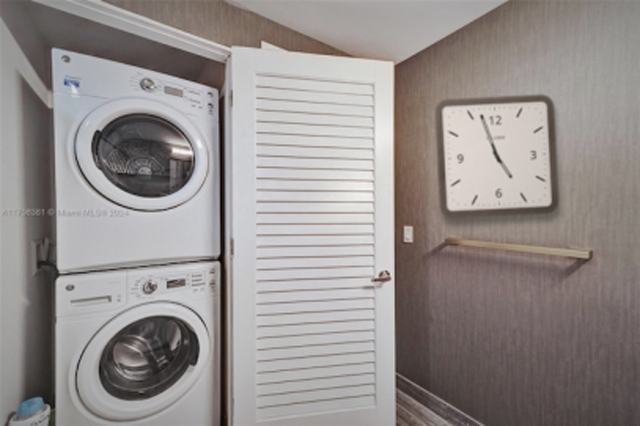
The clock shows **4:57**
